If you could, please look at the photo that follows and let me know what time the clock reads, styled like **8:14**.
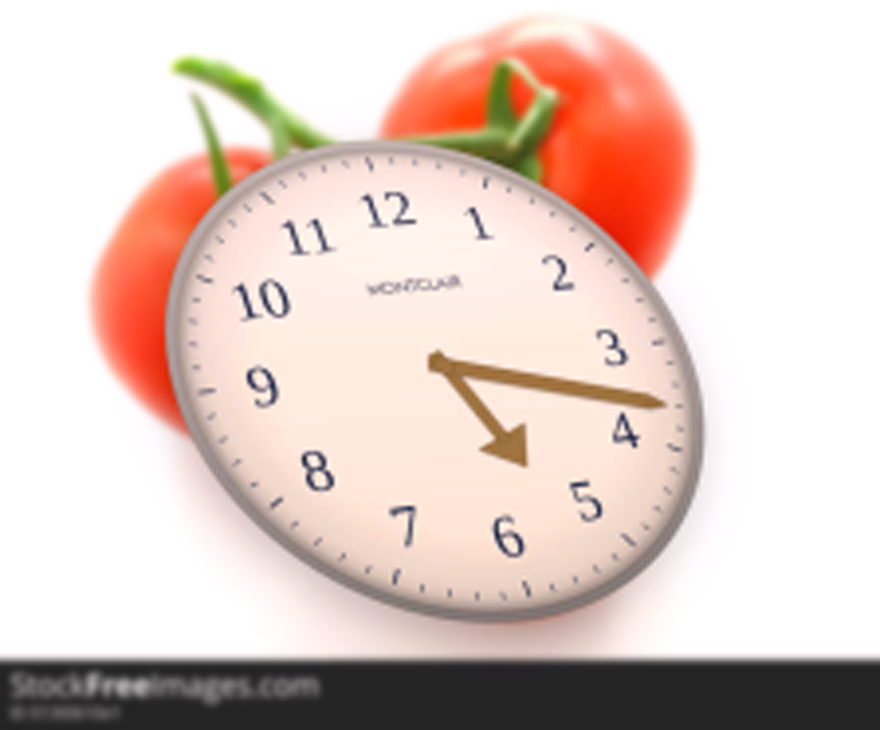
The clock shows **5:18**
